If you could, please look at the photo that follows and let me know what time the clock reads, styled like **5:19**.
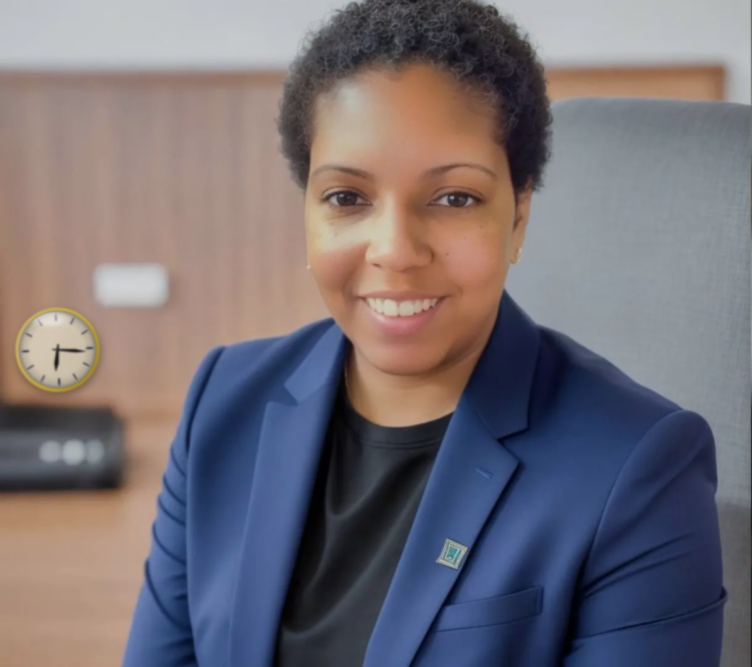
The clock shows **6:16**
